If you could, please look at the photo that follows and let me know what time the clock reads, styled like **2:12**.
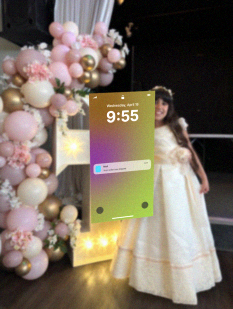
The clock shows **9:55**
